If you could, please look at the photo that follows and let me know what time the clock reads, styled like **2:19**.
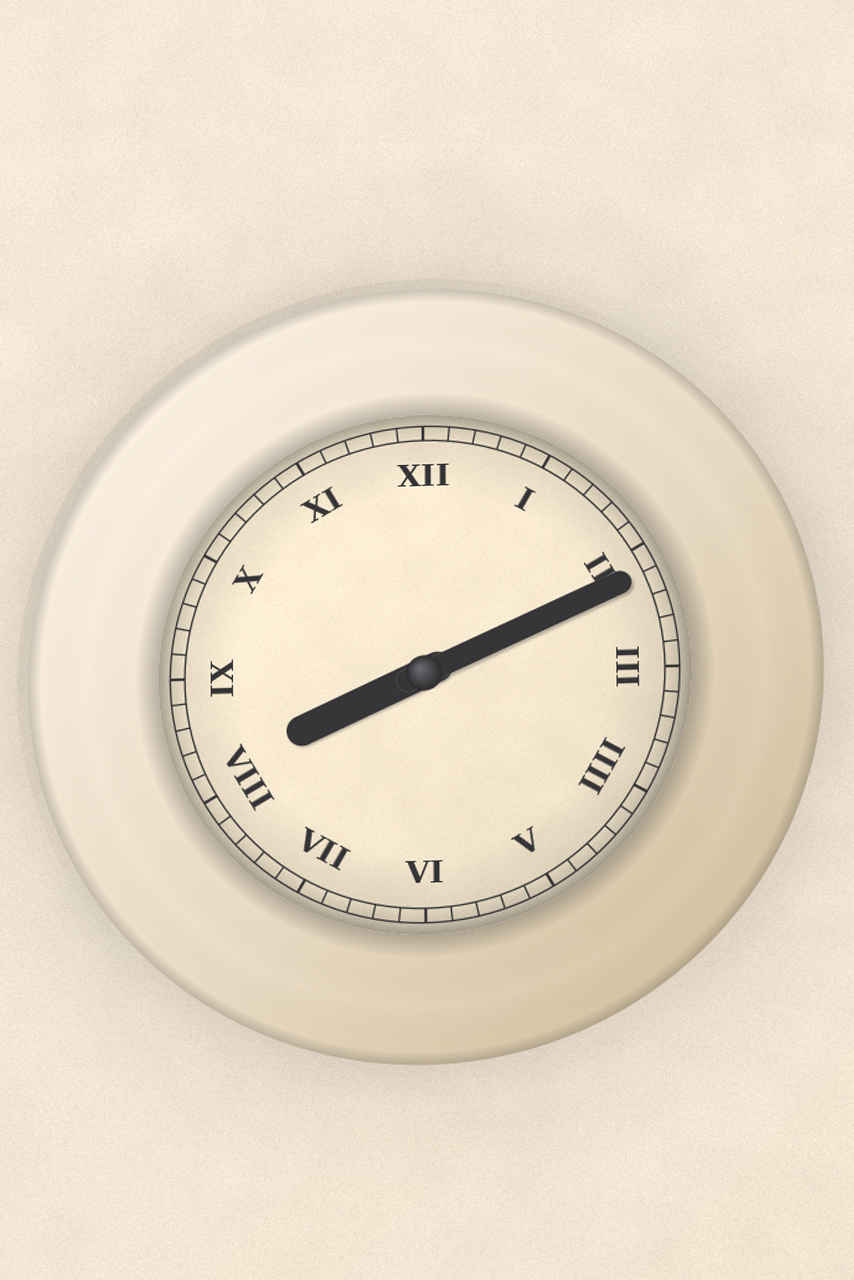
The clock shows **8:11**
